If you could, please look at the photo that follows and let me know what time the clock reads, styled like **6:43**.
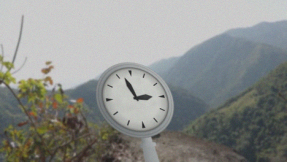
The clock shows **2:57**
